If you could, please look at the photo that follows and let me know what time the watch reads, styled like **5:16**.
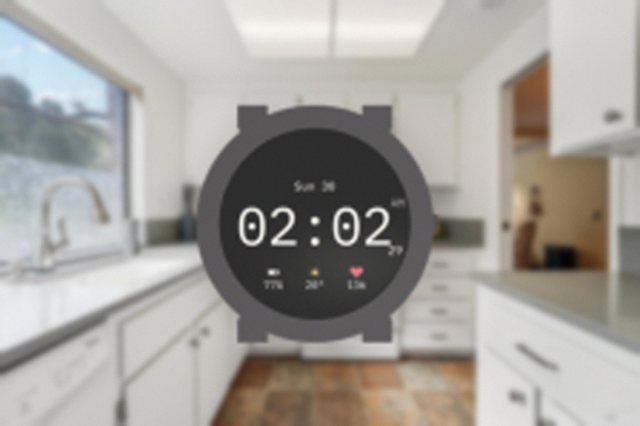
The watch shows **2:02**
